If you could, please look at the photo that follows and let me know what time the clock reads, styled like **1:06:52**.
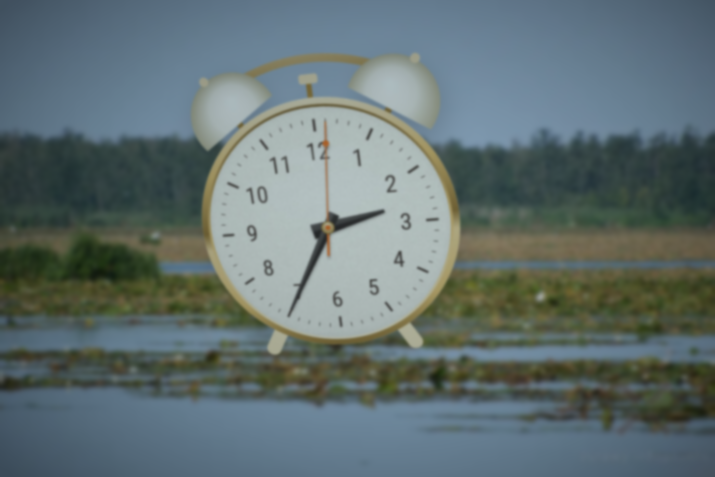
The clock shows **2:35:01**
